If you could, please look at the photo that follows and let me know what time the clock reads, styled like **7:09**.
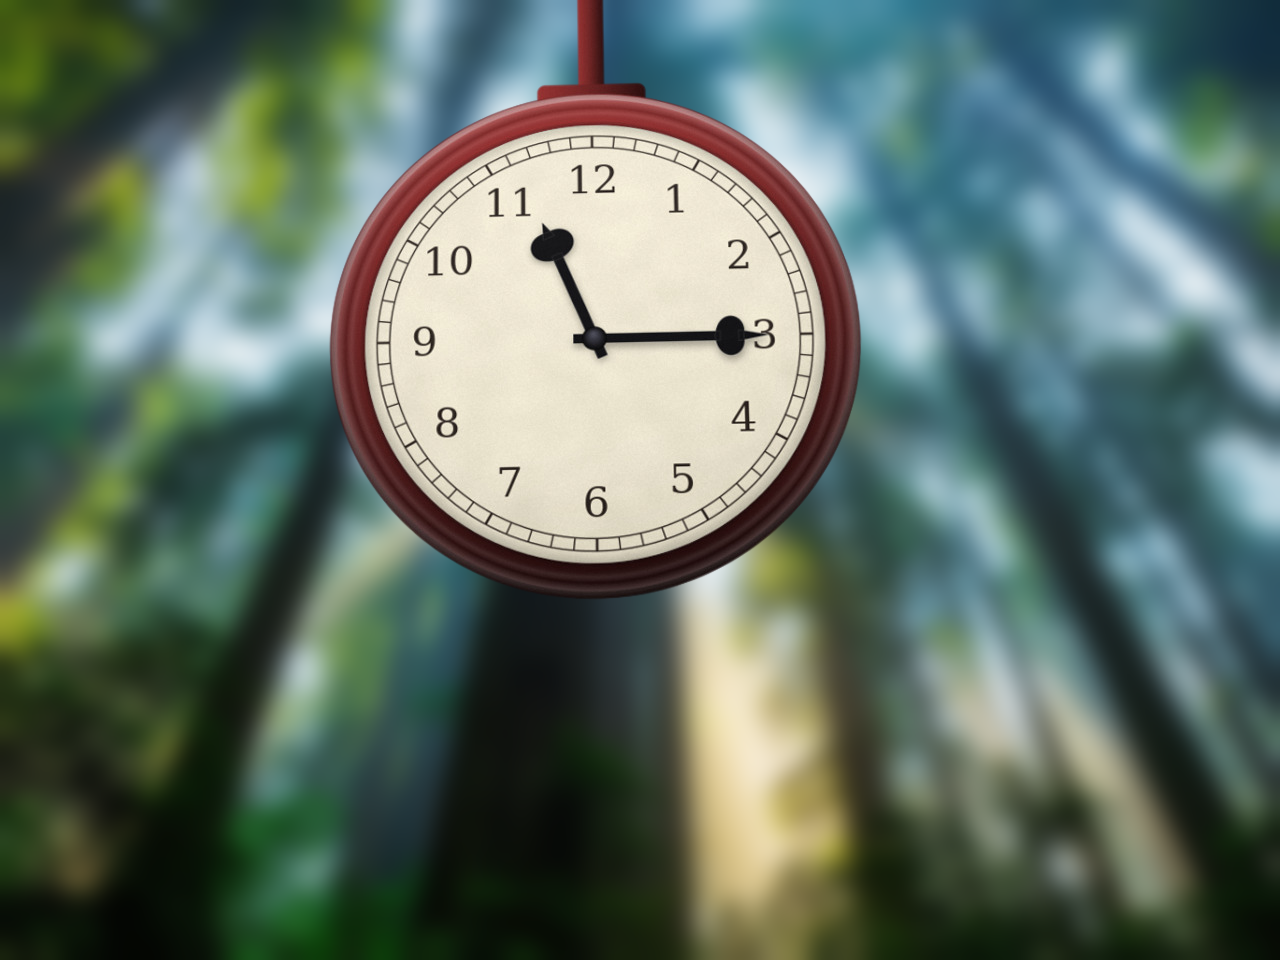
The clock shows **11:15**
